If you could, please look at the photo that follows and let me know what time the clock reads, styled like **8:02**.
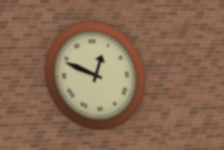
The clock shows **12:49**
